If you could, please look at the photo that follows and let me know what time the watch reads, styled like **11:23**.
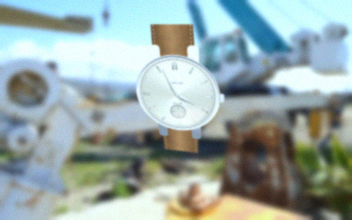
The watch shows **3:56**
